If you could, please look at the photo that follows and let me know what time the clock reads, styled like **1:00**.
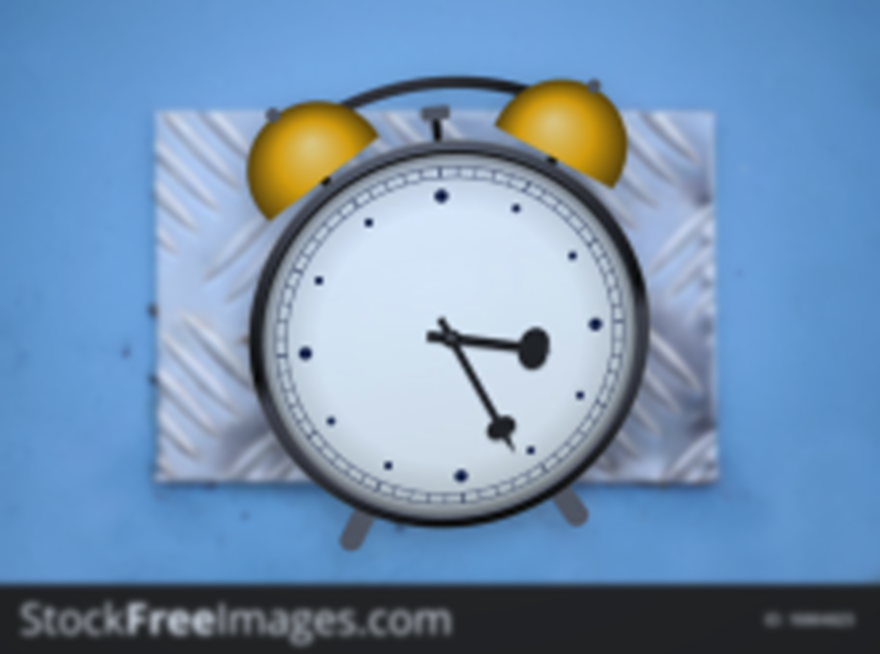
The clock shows **3:26**
